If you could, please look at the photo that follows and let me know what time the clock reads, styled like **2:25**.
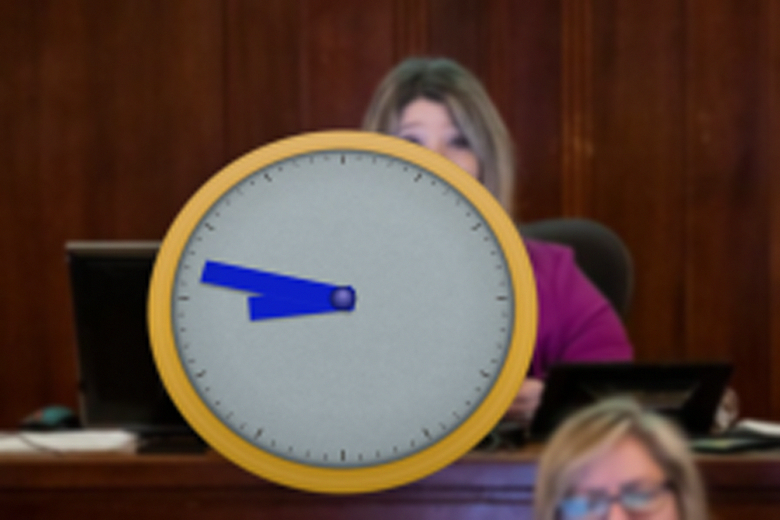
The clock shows **8:47**
